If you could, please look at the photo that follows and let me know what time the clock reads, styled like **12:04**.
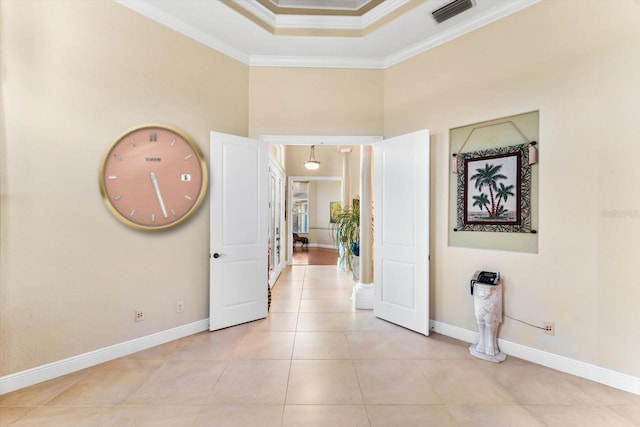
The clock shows **5:27**
